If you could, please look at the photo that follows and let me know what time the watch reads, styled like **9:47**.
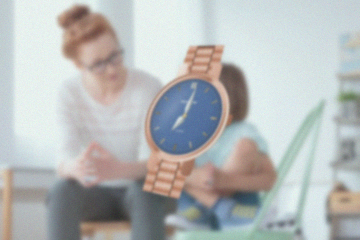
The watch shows **7:01**
